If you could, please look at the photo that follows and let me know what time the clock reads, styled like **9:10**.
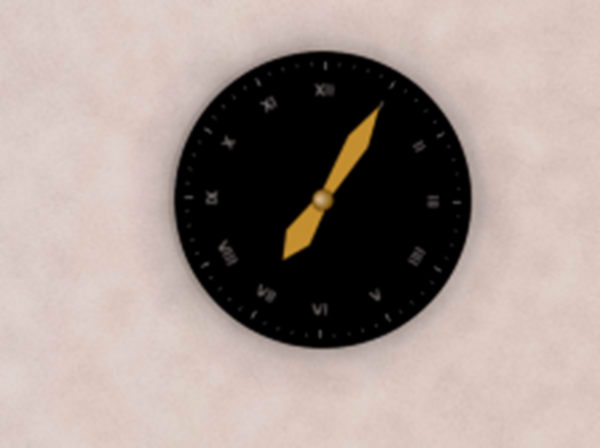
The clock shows **7:05**
